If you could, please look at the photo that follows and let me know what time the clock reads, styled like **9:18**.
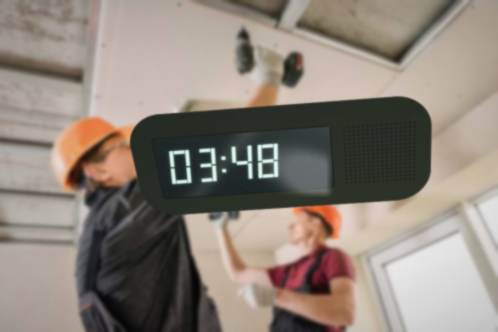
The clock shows **3:48**
